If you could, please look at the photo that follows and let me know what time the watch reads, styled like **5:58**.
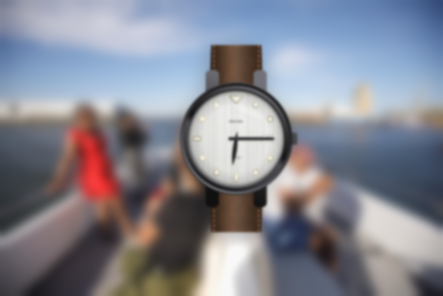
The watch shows **6:15**
